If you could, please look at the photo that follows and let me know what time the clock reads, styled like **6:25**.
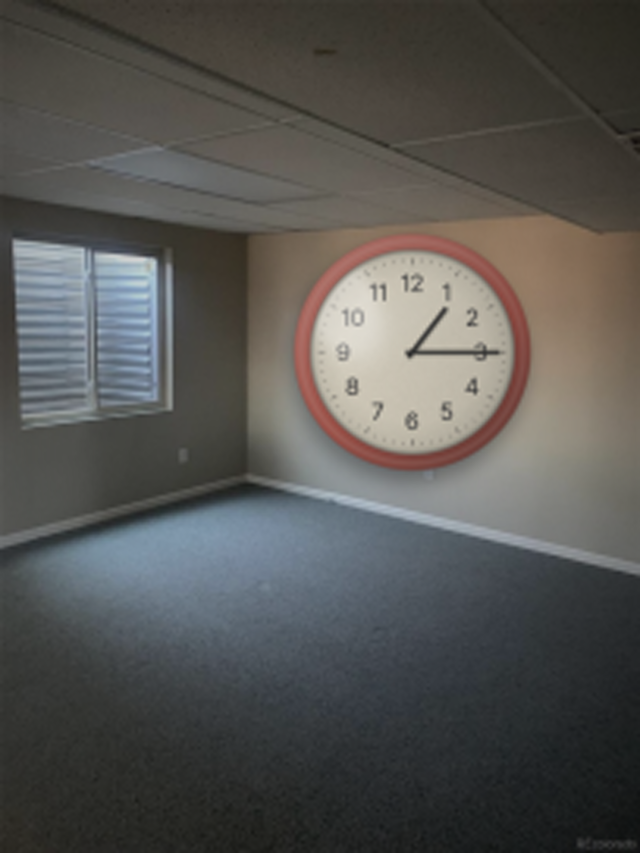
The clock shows **1:15**
